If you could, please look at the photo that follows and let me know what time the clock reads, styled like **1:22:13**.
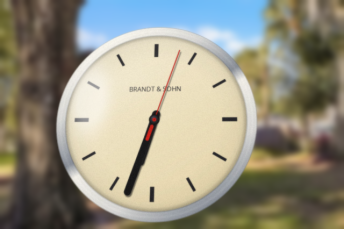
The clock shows **6:33:03**
